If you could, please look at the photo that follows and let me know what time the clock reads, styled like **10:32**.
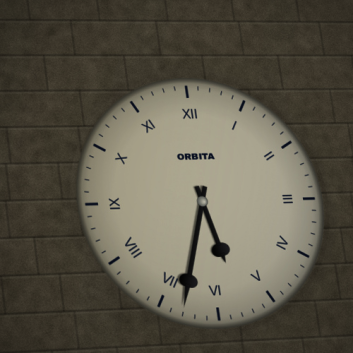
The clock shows **5:33**
